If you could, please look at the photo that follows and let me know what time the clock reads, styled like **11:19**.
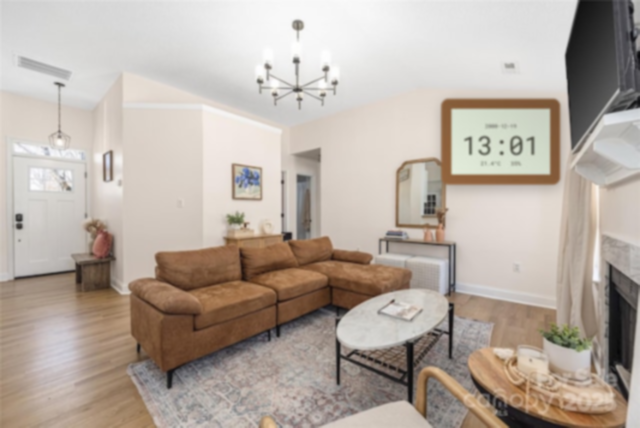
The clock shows **13:01**
